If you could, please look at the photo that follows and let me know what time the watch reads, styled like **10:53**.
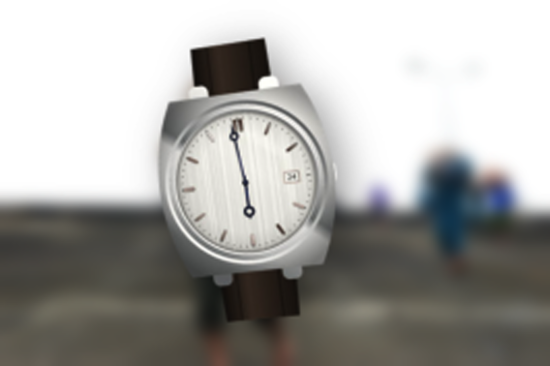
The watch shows **5:59**
